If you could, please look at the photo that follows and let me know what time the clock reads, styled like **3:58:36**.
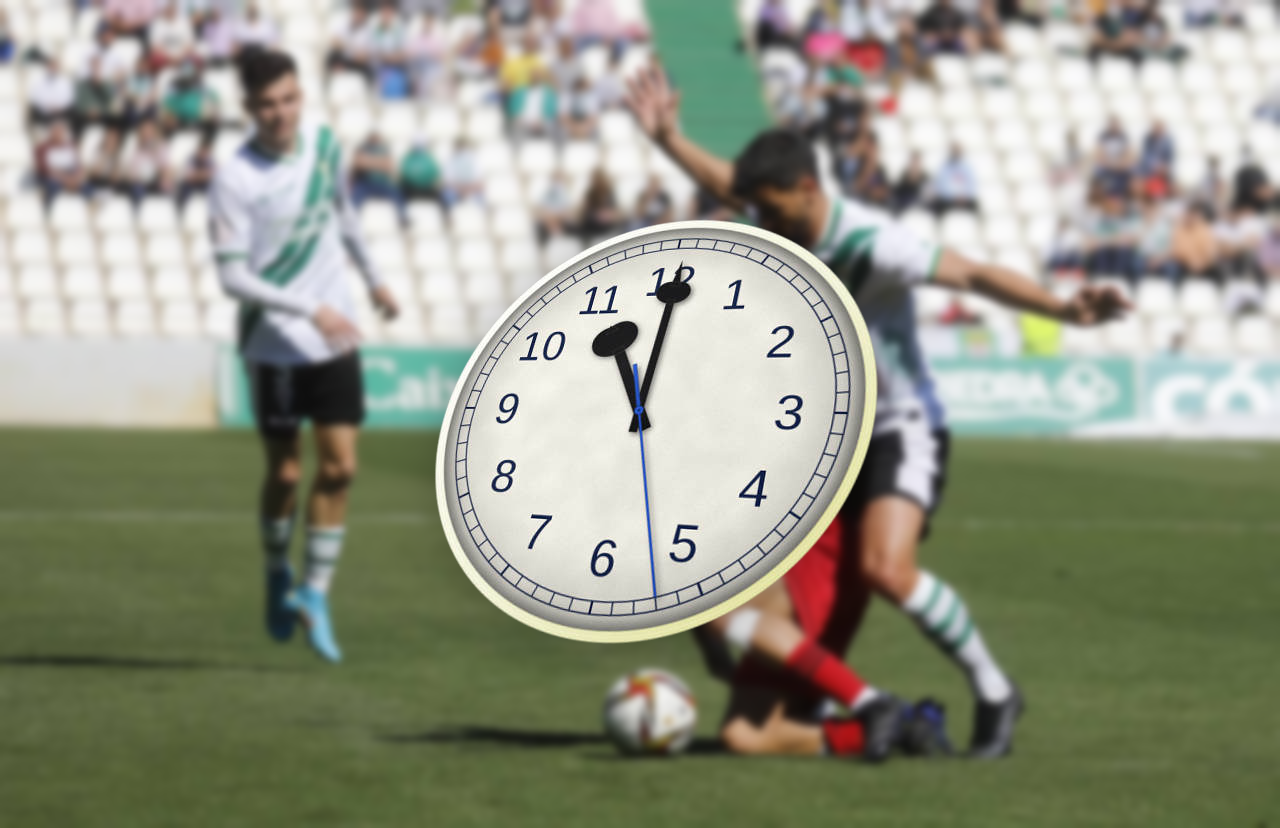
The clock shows **11:00:27**
